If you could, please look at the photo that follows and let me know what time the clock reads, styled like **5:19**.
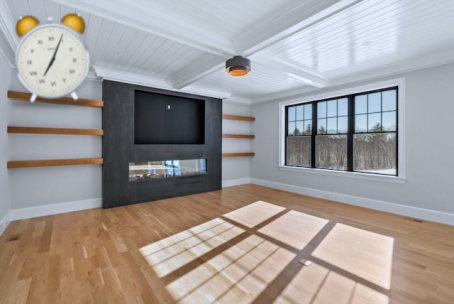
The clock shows **7:04**
